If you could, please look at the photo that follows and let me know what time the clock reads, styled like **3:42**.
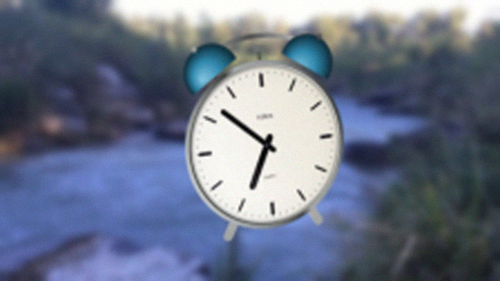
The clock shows **6:52**
